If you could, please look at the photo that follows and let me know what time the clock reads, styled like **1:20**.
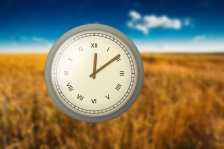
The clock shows **12:09**
